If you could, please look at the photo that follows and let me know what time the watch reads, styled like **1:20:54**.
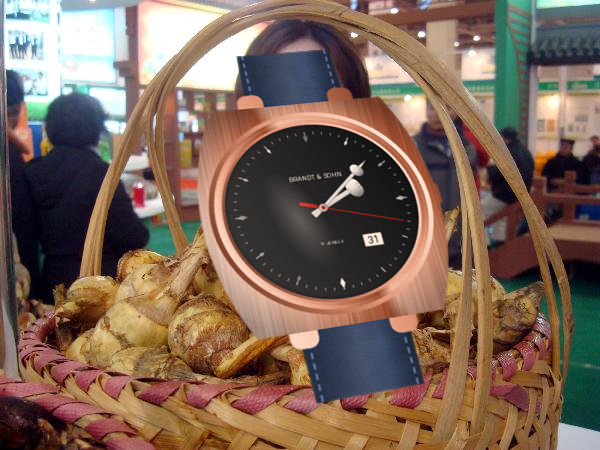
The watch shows **2:08:18**
